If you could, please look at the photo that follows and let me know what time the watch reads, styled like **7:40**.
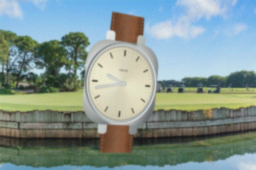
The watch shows **9:43**
